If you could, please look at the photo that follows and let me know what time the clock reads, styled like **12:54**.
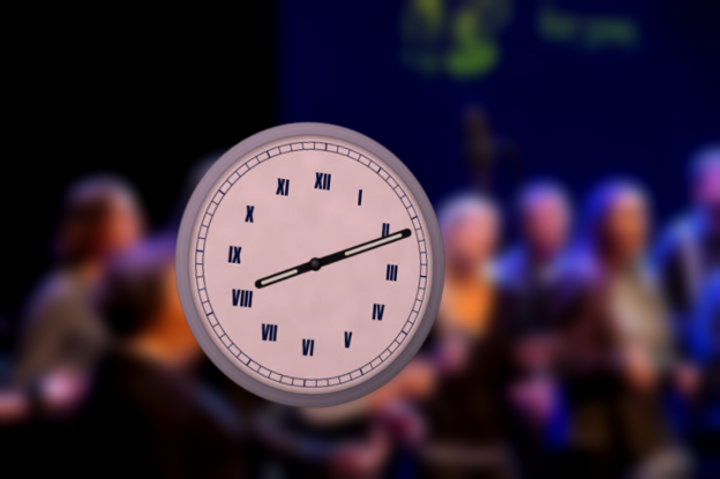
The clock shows **8:11**
